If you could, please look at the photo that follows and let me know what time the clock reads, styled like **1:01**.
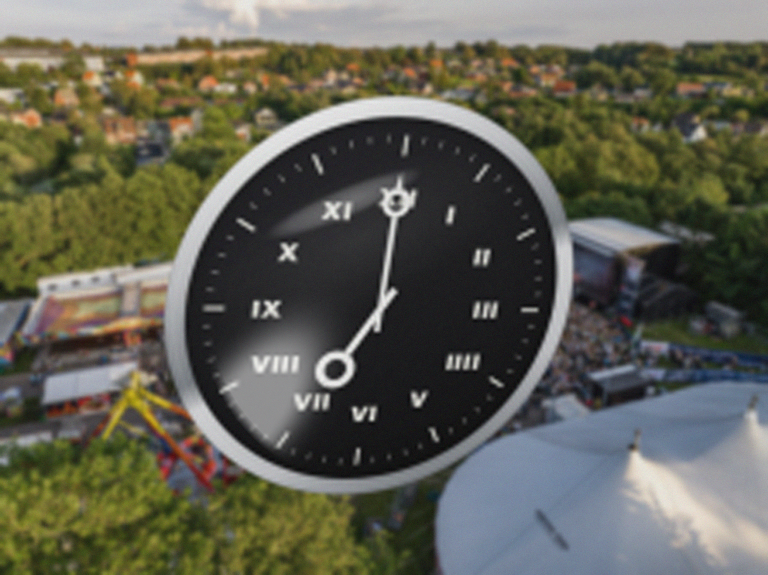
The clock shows **7:00**
